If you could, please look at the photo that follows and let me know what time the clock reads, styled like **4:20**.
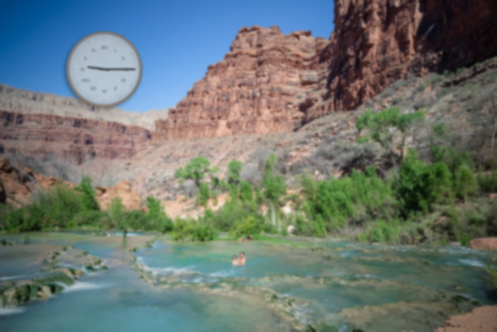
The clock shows **9:15**
